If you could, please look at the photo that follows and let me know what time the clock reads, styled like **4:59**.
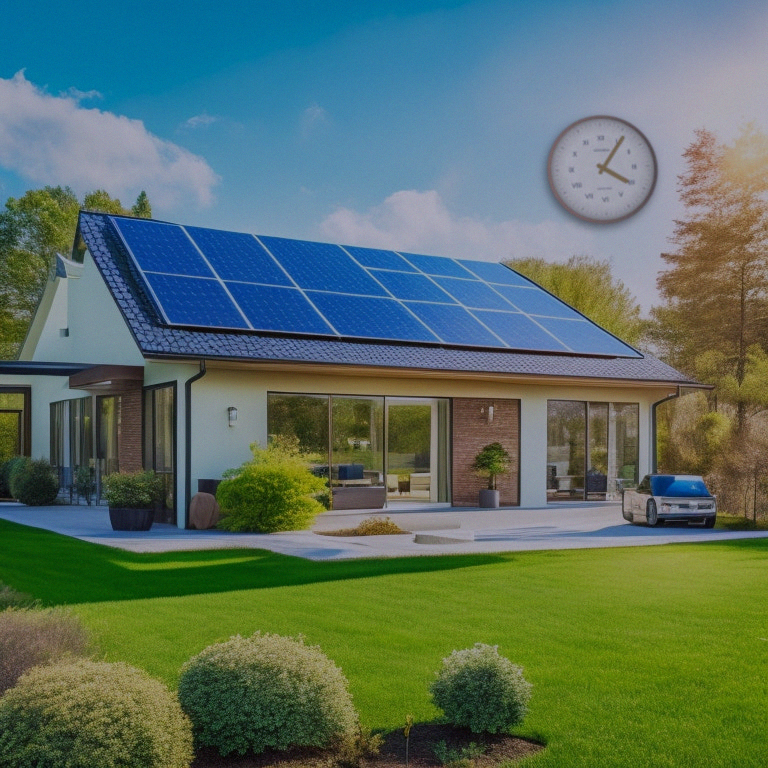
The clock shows **4:06**
